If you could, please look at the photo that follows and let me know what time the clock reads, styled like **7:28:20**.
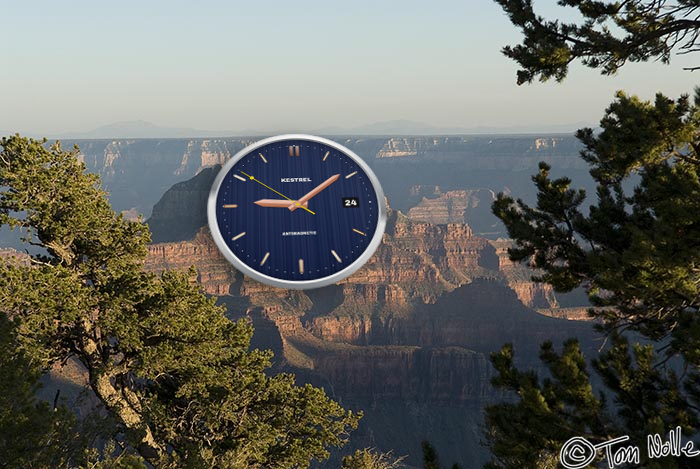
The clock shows **9:08:51**
